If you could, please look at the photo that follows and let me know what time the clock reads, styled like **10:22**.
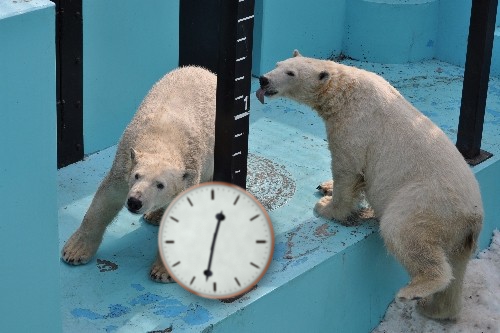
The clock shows **12:32**
